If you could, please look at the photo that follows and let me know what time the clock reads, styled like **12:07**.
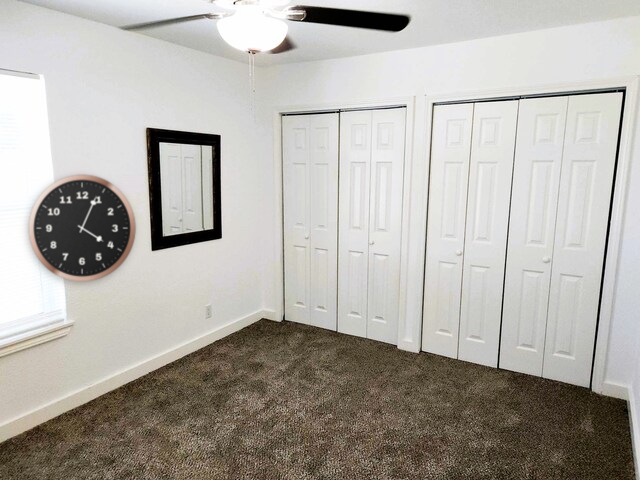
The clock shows **4:04**
